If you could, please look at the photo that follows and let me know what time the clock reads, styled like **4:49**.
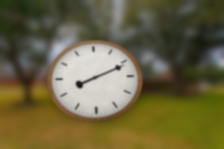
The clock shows **8:11**
